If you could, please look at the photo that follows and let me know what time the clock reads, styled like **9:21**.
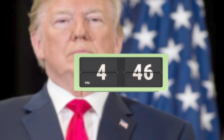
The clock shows **4:46**
